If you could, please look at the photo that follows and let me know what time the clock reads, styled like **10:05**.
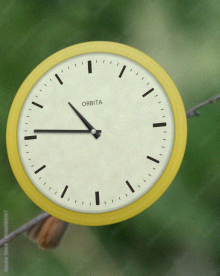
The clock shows **10:46**
